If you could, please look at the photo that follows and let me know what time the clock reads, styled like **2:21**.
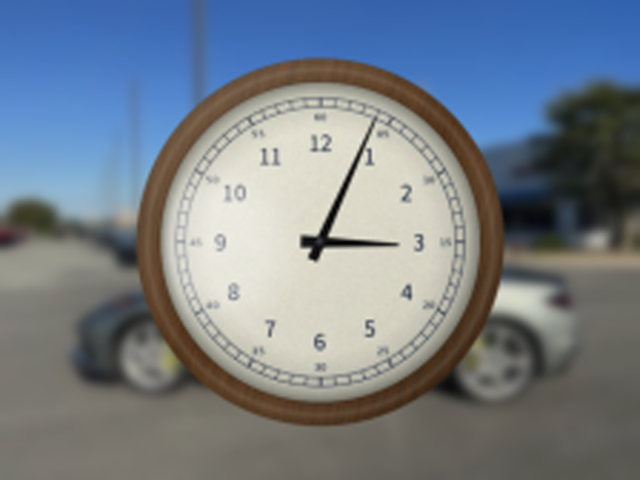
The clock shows **3:04**
